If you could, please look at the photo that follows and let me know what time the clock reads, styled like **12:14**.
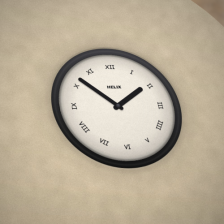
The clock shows **1:52**
